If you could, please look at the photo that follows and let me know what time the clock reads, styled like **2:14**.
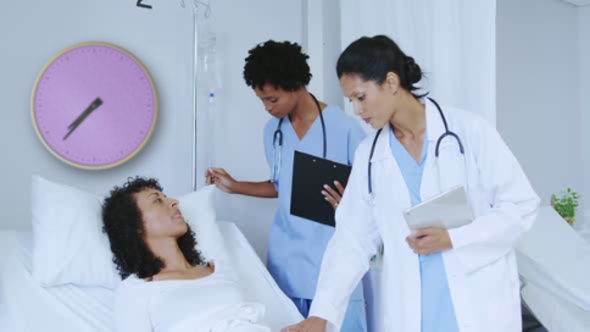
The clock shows **7:37**
